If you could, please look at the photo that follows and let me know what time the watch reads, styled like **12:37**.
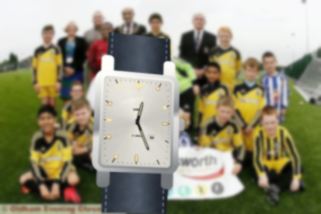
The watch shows **12:26**
